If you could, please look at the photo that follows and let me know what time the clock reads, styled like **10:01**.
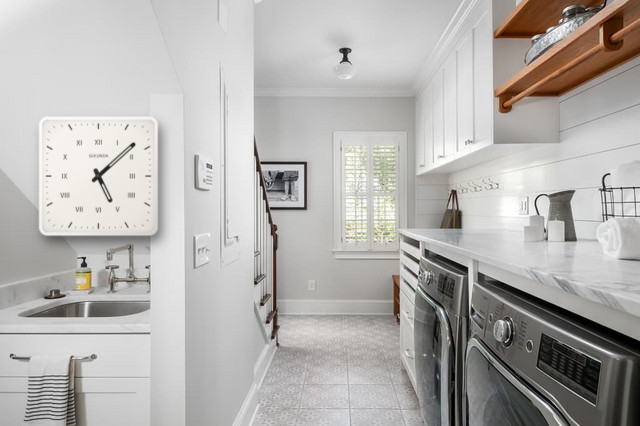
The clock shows **5:08**
